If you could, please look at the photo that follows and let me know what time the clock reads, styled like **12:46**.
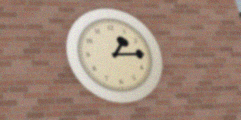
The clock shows **1:15**
